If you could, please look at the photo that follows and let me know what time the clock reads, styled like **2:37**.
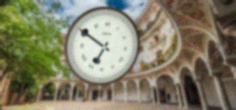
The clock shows **6:50**
